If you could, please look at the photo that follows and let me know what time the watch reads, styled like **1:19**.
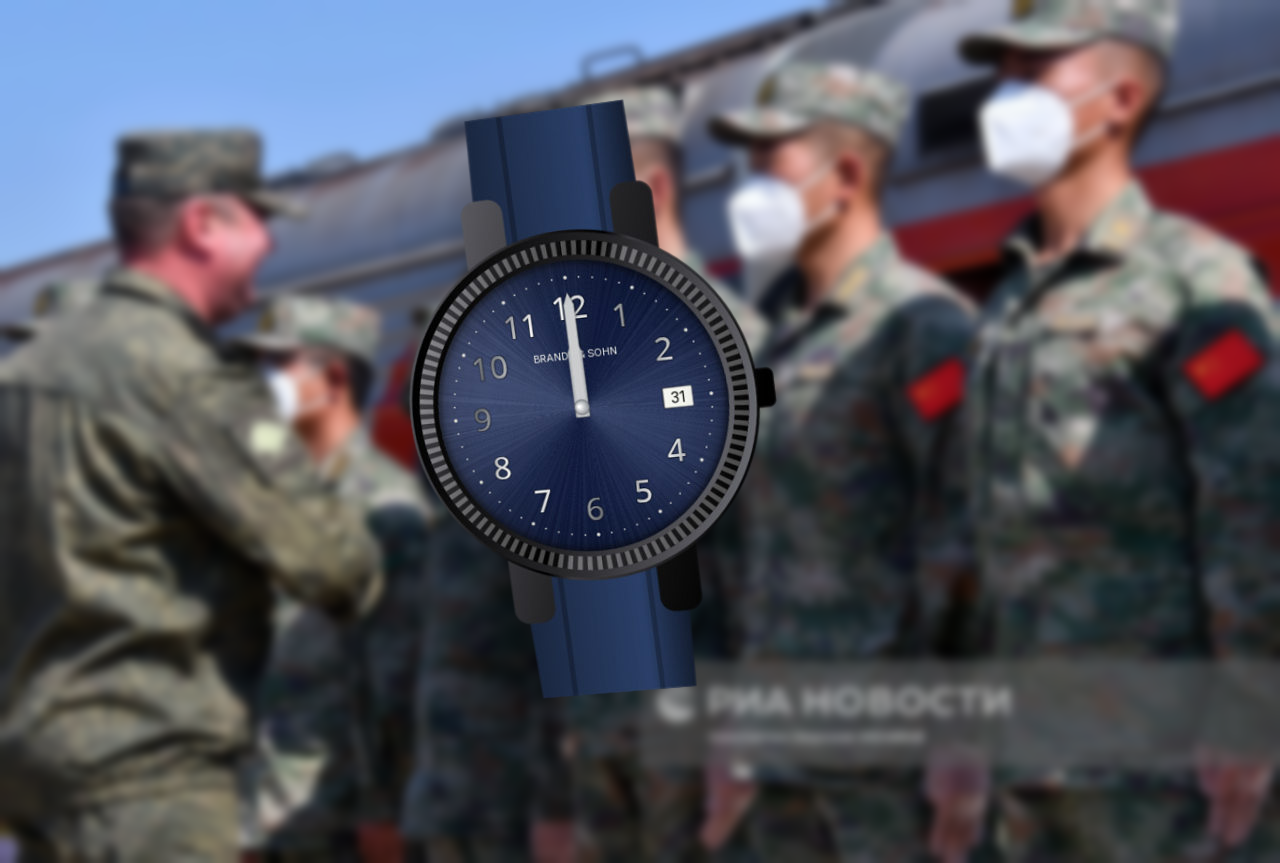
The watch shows **12:00**
